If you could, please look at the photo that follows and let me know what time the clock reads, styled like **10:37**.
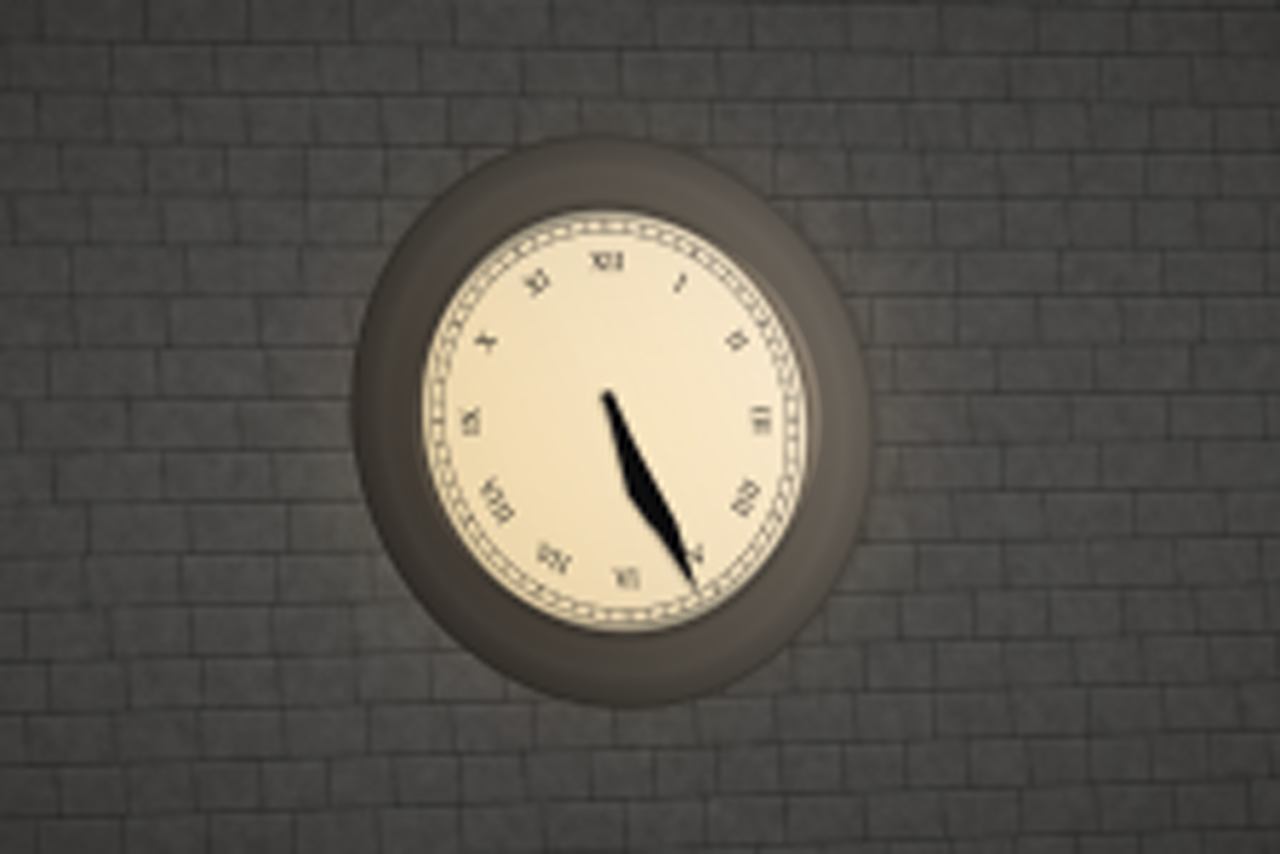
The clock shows **5:26**
